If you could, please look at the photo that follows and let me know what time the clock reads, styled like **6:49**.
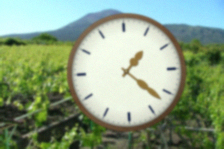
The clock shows **1:22**
